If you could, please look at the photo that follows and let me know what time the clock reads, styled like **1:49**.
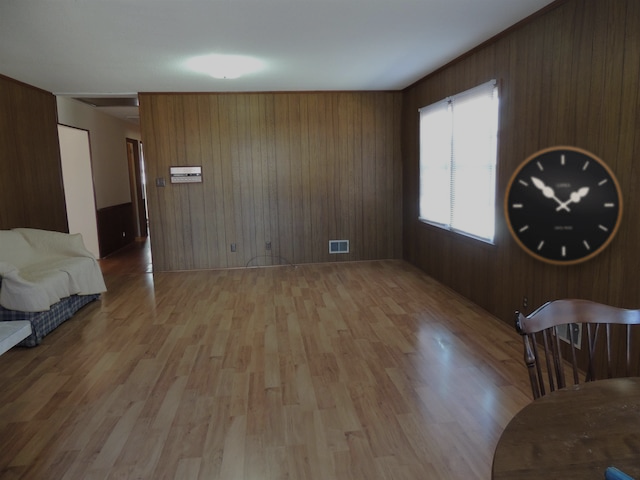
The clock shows **1:52**
